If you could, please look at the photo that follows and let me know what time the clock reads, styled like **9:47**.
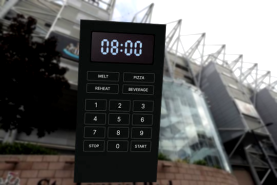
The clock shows **8:00**
